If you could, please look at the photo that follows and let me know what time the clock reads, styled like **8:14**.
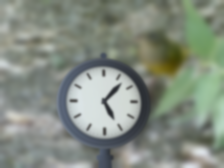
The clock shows **5:07**
